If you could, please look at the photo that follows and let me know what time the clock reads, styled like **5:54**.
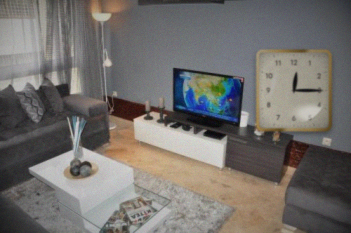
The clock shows **12:15**
